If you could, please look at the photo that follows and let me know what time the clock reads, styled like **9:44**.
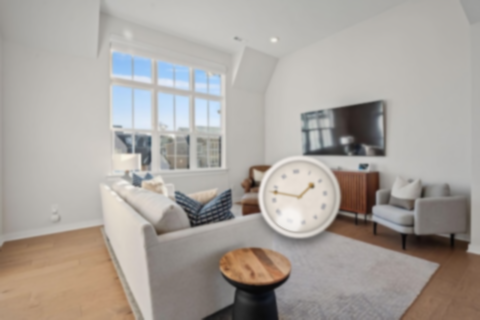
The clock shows **1:48**
